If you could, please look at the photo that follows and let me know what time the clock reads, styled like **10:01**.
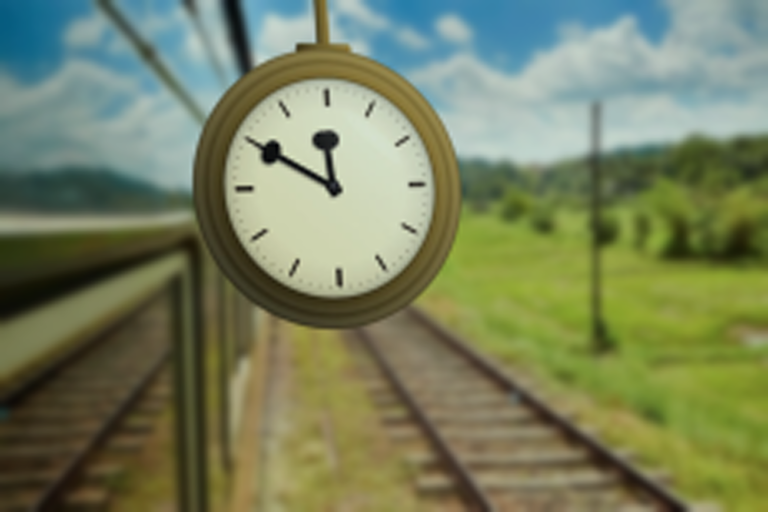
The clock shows **11:50**
